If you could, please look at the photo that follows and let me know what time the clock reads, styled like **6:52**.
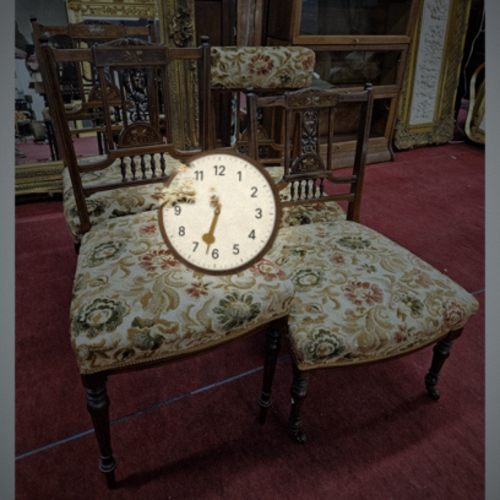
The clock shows **6:32**
